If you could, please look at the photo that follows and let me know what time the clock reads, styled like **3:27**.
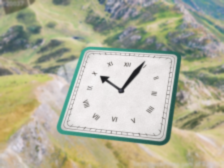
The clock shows **10:04**
